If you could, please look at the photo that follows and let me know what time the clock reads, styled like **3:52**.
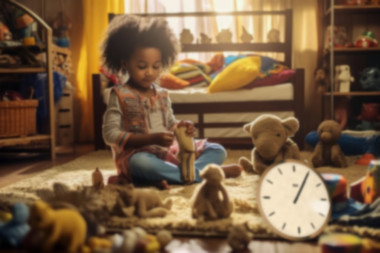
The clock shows **1:05**
